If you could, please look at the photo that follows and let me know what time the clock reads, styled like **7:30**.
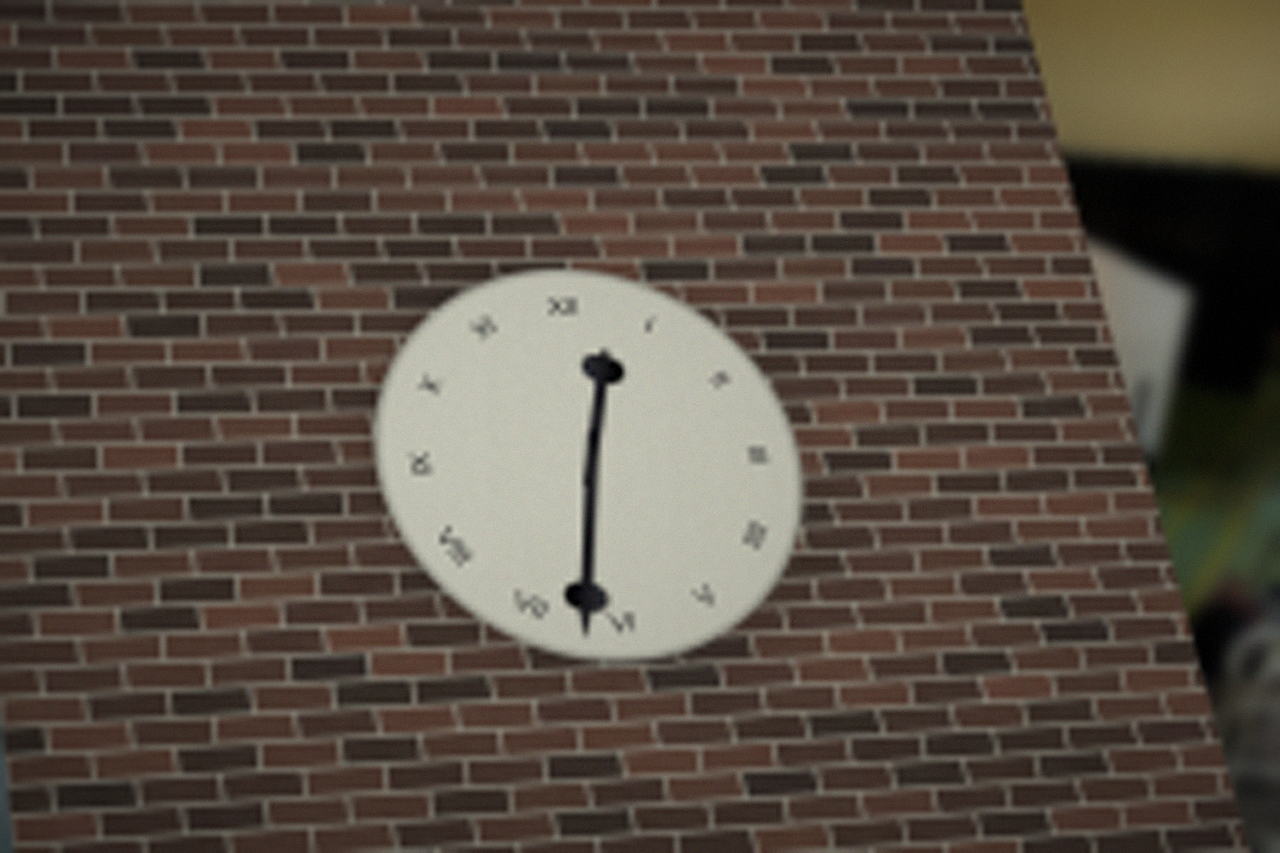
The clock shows **12:32**
